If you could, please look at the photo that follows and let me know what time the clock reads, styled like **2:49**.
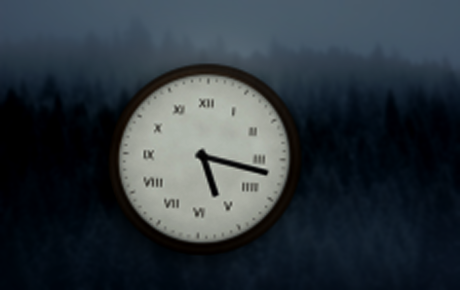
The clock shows **5:17**
